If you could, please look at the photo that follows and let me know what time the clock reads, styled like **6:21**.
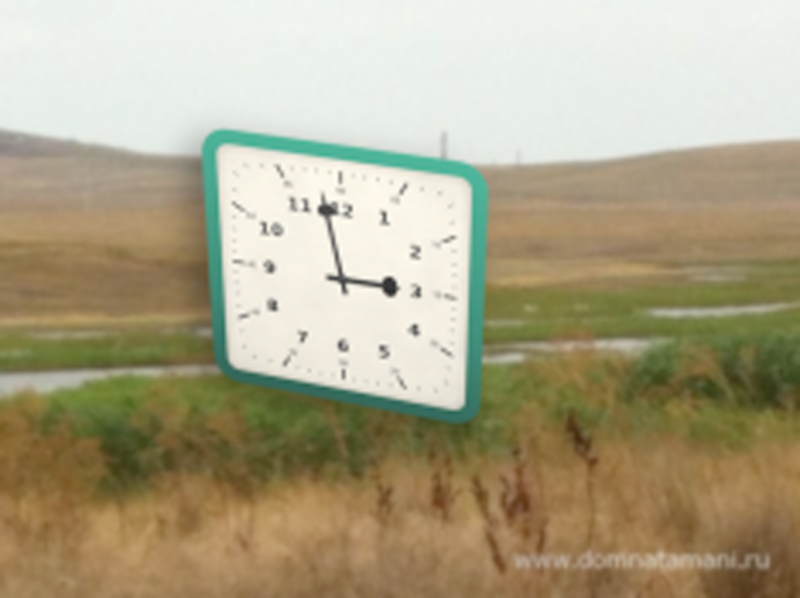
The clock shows **2:58**
